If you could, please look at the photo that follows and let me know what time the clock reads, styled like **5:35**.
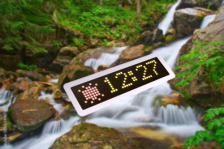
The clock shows **12:27**
